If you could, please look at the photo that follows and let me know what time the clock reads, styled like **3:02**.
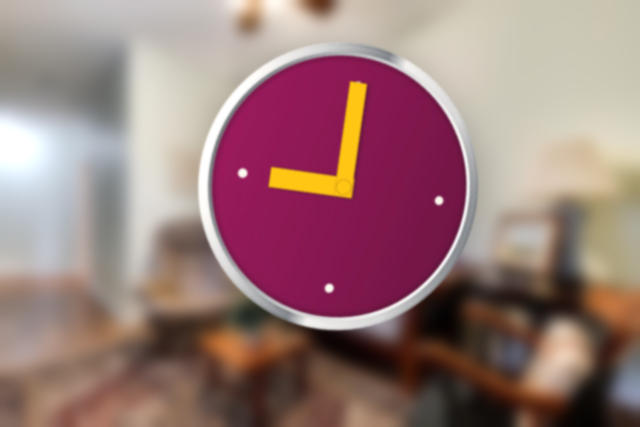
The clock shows **9:00**
